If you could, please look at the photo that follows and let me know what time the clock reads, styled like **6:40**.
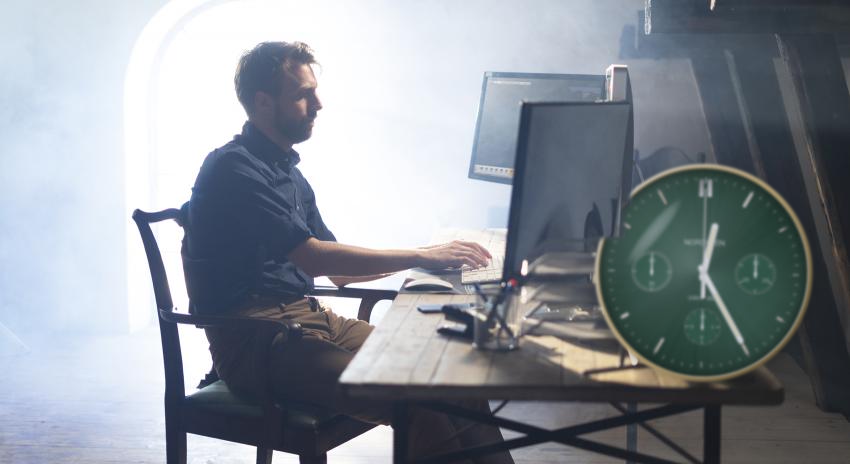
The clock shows **12:25**
